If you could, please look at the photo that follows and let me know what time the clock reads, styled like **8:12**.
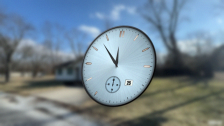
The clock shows **11:53**
